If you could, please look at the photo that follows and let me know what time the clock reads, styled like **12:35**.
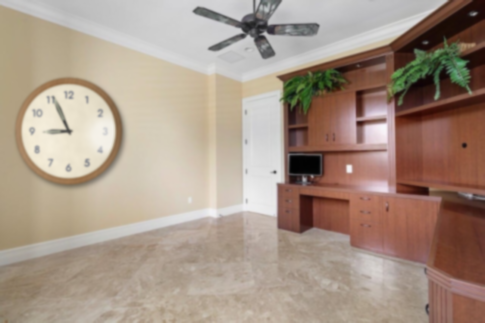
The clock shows **8:56**
